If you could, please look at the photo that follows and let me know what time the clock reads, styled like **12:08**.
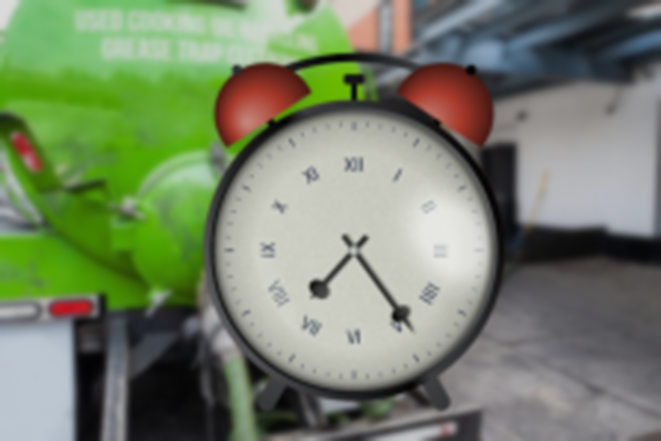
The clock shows **7:24**
